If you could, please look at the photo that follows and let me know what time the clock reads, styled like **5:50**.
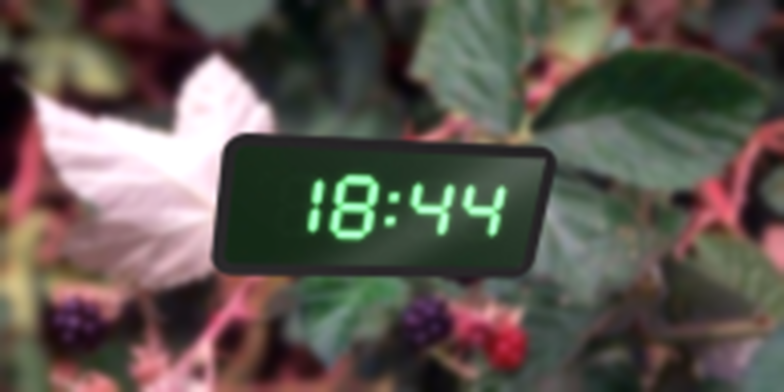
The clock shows **18:44**
